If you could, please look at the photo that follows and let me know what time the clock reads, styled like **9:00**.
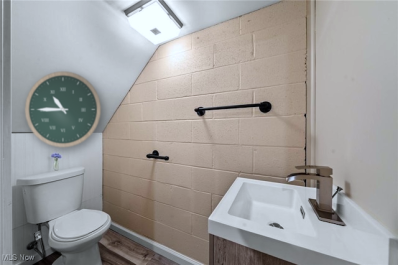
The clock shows **10:45**
